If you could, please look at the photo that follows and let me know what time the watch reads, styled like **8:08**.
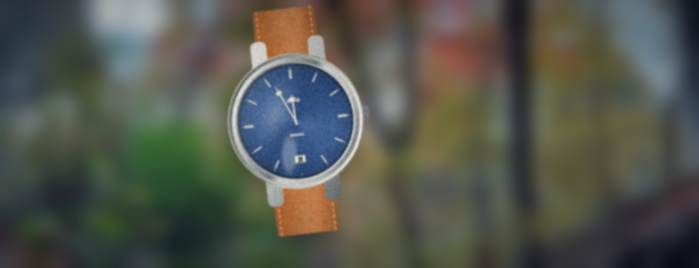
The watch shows **11:56**
